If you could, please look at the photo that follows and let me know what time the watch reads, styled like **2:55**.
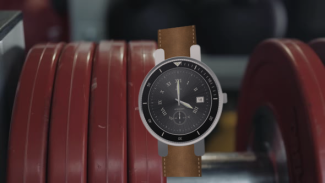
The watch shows **4:00**
